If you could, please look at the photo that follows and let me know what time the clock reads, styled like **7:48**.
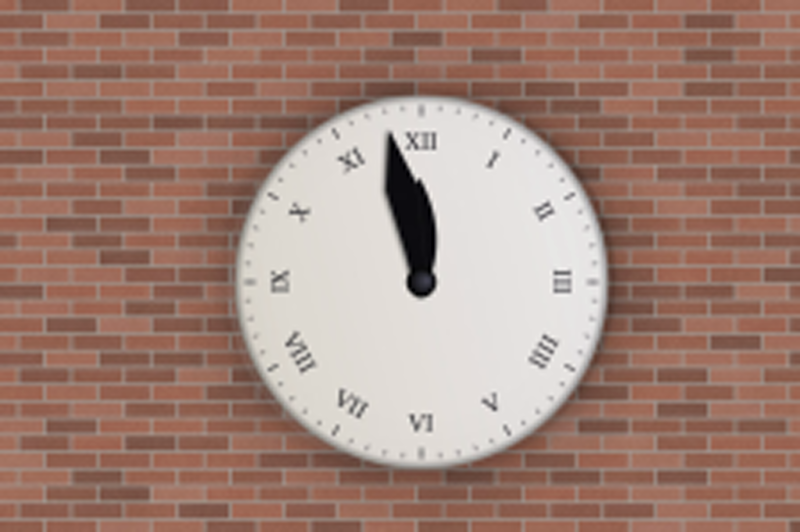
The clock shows **11:58**
